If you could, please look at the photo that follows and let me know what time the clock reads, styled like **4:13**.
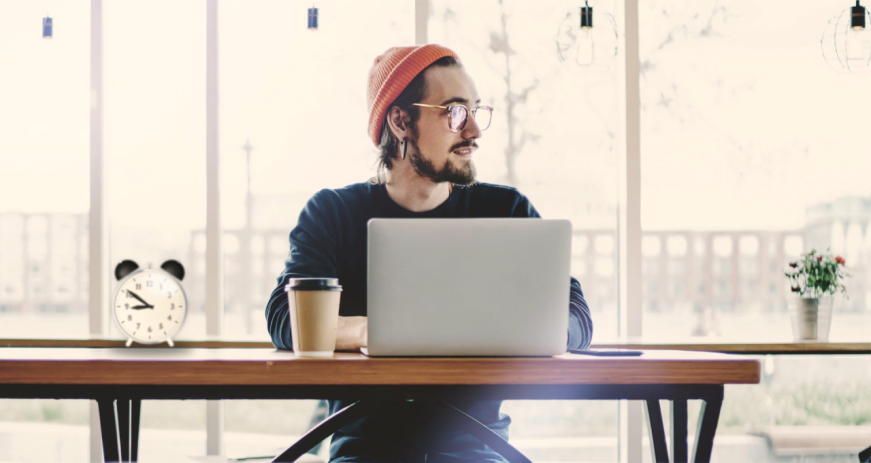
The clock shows **8:51**
